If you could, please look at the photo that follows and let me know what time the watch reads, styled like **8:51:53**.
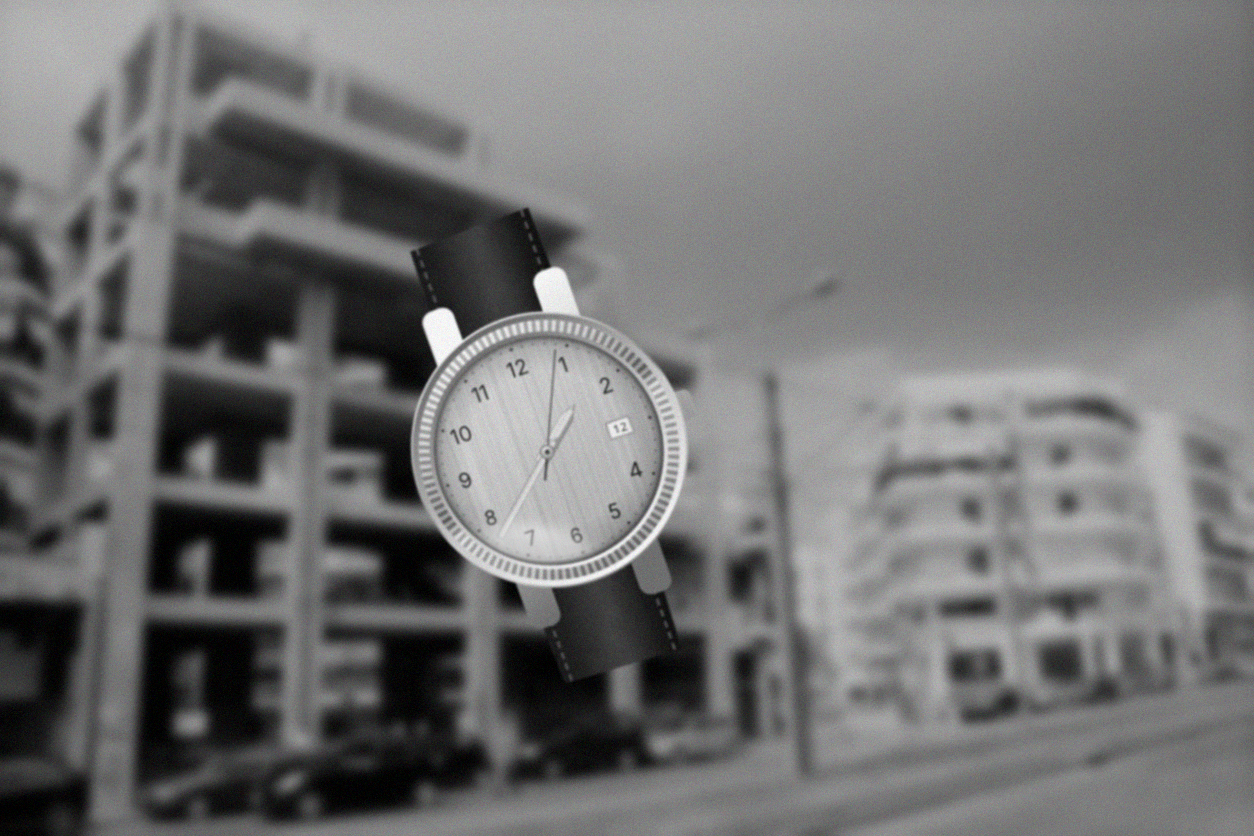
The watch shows **1:38:04**
